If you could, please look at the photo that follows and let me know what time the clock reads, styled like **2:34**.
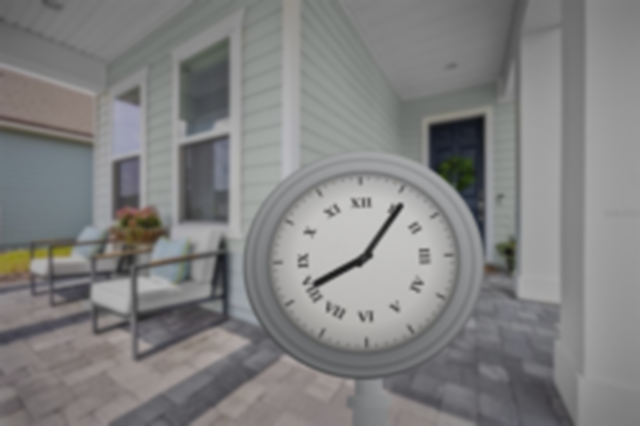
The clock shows **8:06**
